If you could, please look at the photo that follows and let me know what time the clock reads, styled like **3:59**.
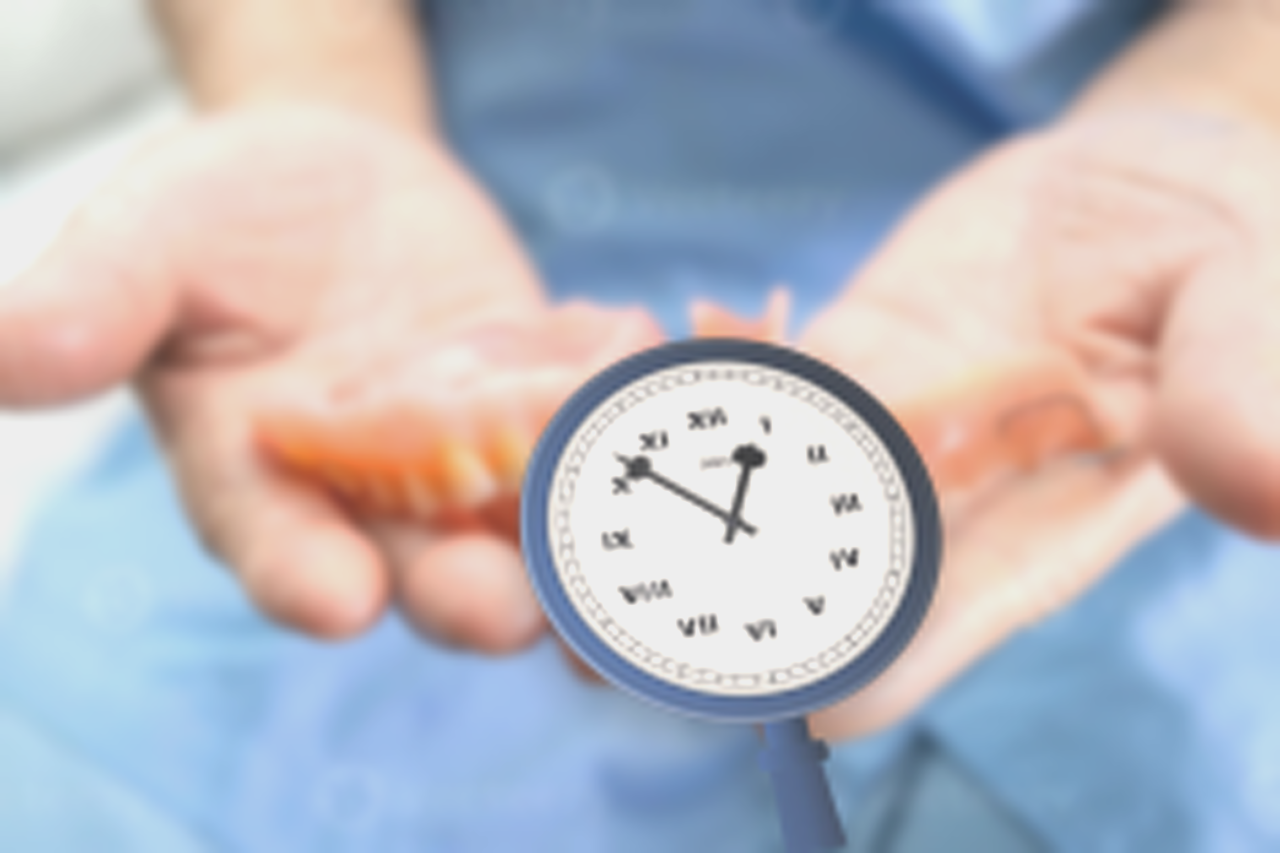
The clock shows **12:52**
